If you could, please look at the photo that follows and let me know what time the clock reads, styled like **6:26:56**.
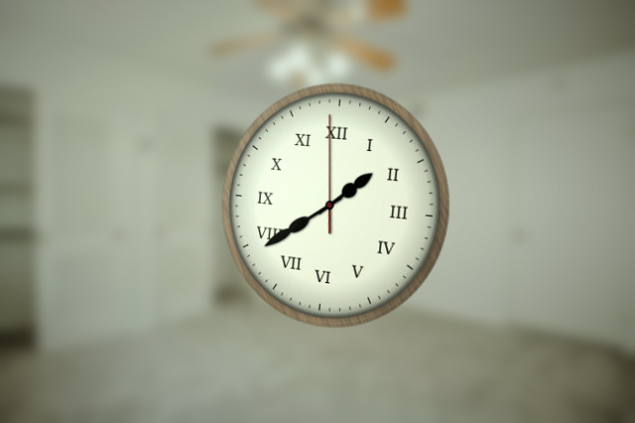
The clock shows **1:38:59**
